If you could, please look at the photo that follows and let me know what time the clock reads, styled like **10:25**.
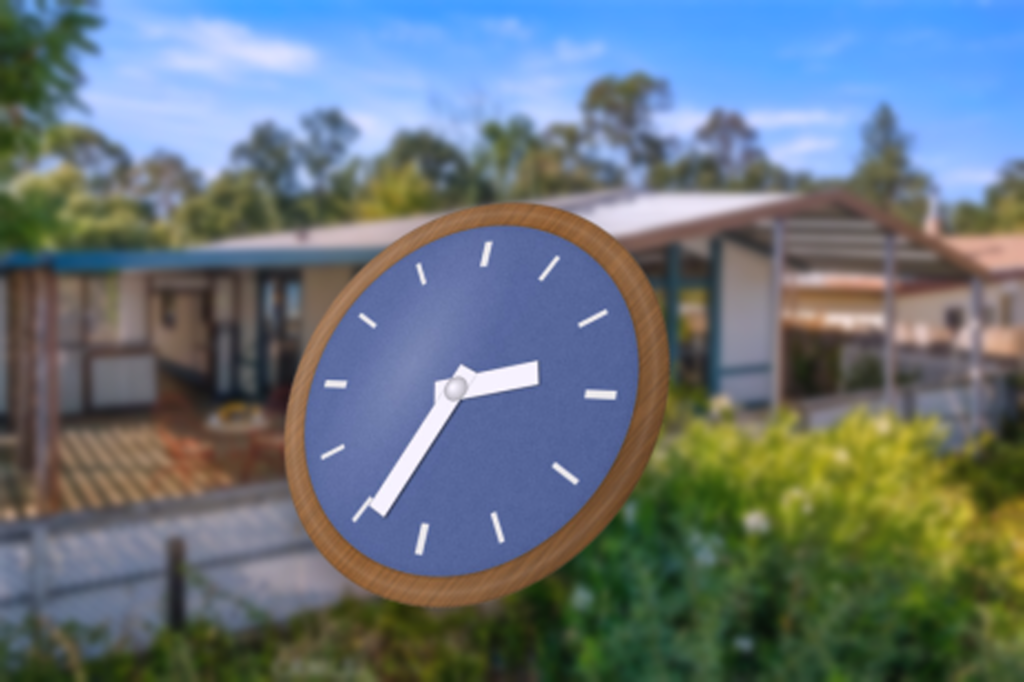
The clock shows **2:34**
